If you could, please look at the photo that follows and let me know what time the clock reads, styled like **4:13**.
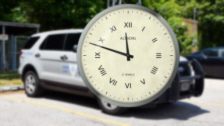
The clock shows **11:48**
